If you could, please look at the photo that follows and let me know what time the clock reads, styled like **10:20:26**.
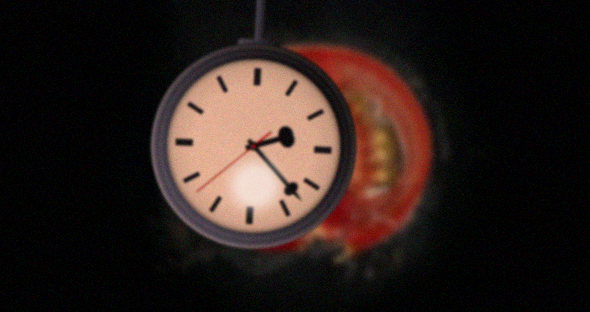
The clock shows **2:22:38**
